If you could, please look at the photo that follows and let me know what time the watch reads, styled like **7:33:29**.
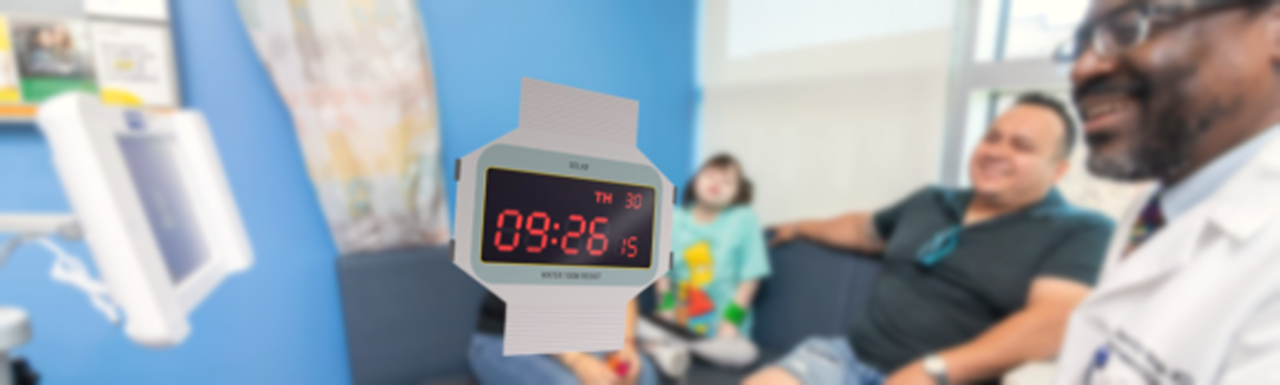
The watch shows **9:26:15**
